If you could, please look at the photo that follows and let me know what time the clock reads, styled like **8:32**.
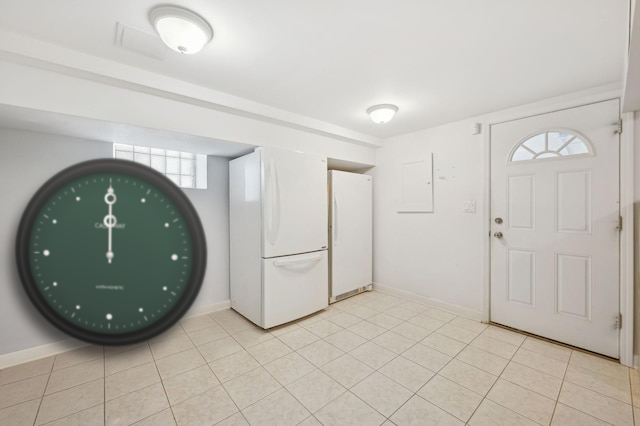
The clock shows **12:00**
